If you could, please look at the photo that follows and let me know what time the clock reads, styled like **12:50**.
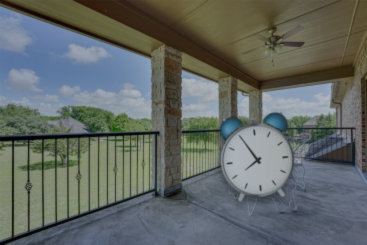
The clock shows **7:55**
